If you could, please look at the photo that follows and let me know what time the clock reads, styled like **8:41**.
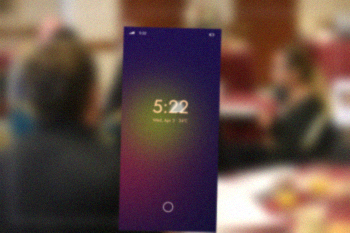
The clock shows **5:22**
